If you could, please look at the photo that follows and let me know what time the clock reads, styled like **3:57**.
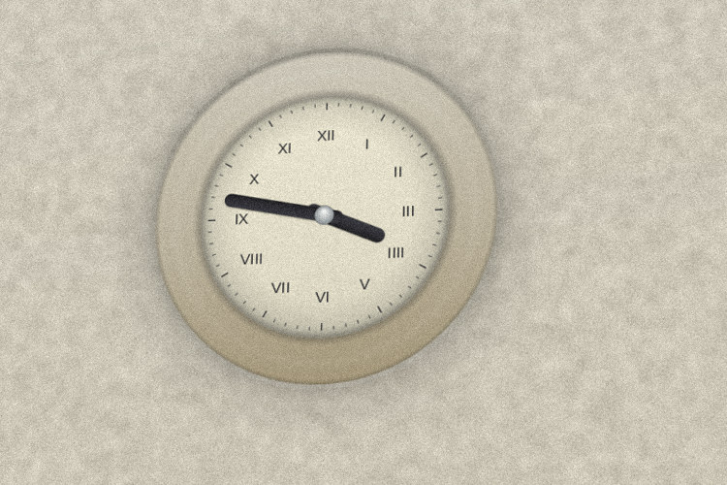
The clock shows **3:47**
